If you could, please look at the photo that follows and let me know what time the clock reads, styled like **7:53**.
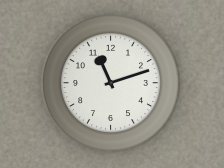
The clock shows **11:12**
